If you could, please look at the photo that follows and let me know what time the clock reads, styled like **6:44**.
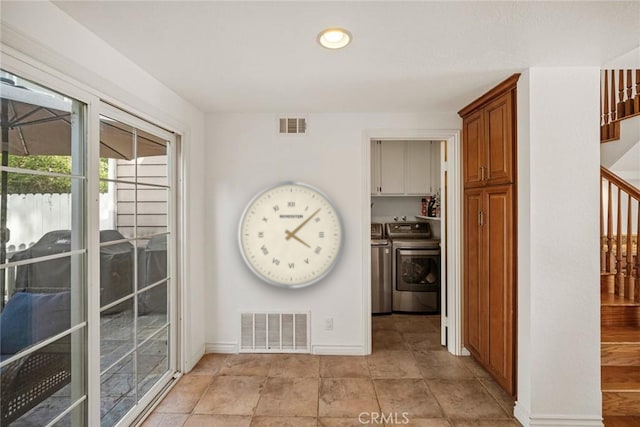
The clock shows **4:08**
